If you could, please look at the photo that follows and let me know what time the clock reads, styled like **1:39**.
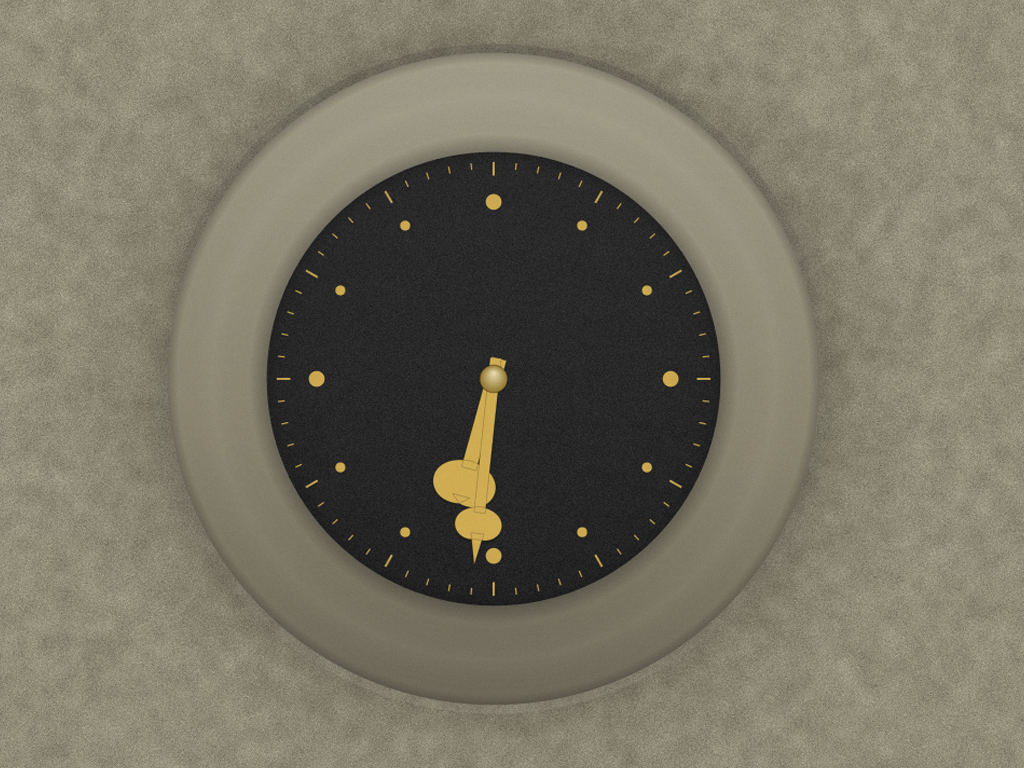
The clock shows **6:31**
